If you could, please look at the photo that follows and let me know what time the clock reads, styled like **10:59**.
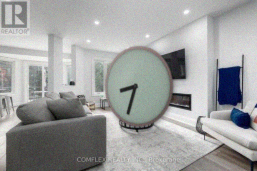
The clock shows **8:33**
